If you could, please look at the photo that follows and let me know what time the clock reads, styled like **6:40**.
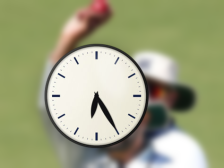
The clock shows **6:25**
